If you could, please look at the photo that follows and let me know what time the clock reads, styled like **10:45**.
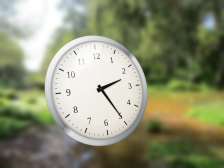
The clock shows **2:25**
